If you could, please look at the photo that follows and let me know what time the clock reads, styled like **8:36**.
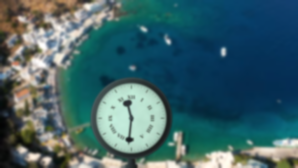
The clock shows **11:31**
